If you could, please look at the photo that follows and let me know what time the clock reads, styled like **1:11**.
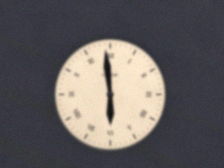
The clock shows **5:59**
